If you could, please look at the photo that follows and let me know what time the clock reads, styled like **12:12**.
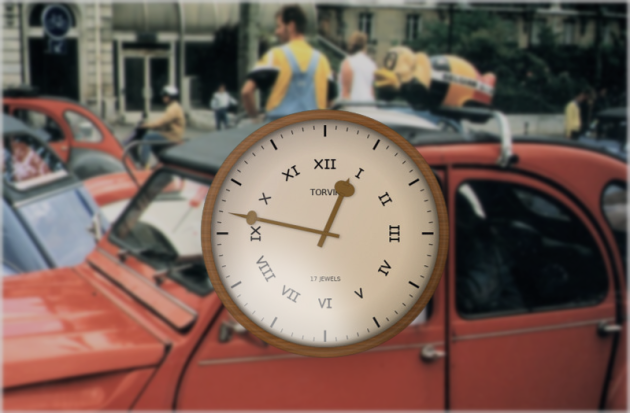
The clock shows **12:47**
